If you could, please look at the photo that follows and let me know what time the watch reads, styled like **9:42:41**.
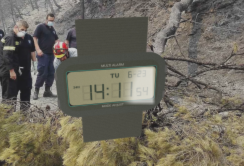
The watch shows **14:11:54**
